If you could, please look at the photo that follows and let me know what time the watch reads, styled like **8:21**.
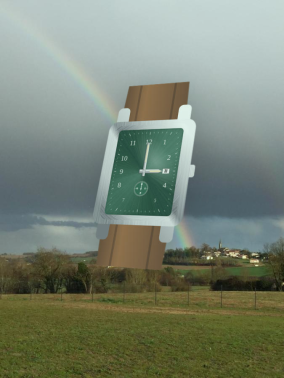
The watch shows **3:00**
